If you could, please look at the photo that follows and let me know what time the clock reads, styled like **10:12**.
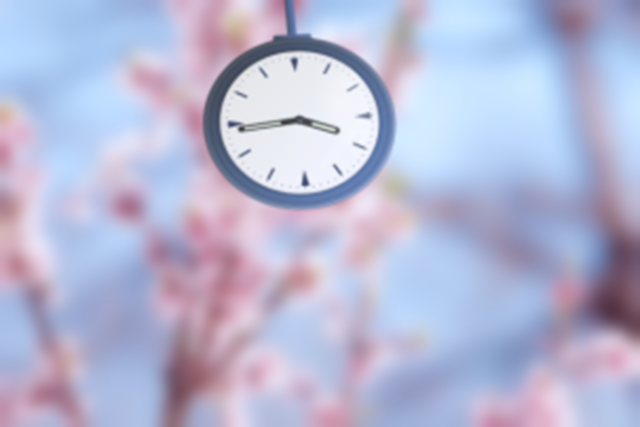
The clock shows **3:44**
